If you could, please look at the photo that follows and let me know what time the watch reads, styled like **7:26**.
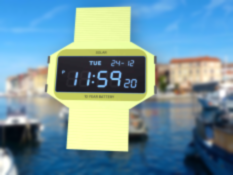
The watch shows **11:59**
